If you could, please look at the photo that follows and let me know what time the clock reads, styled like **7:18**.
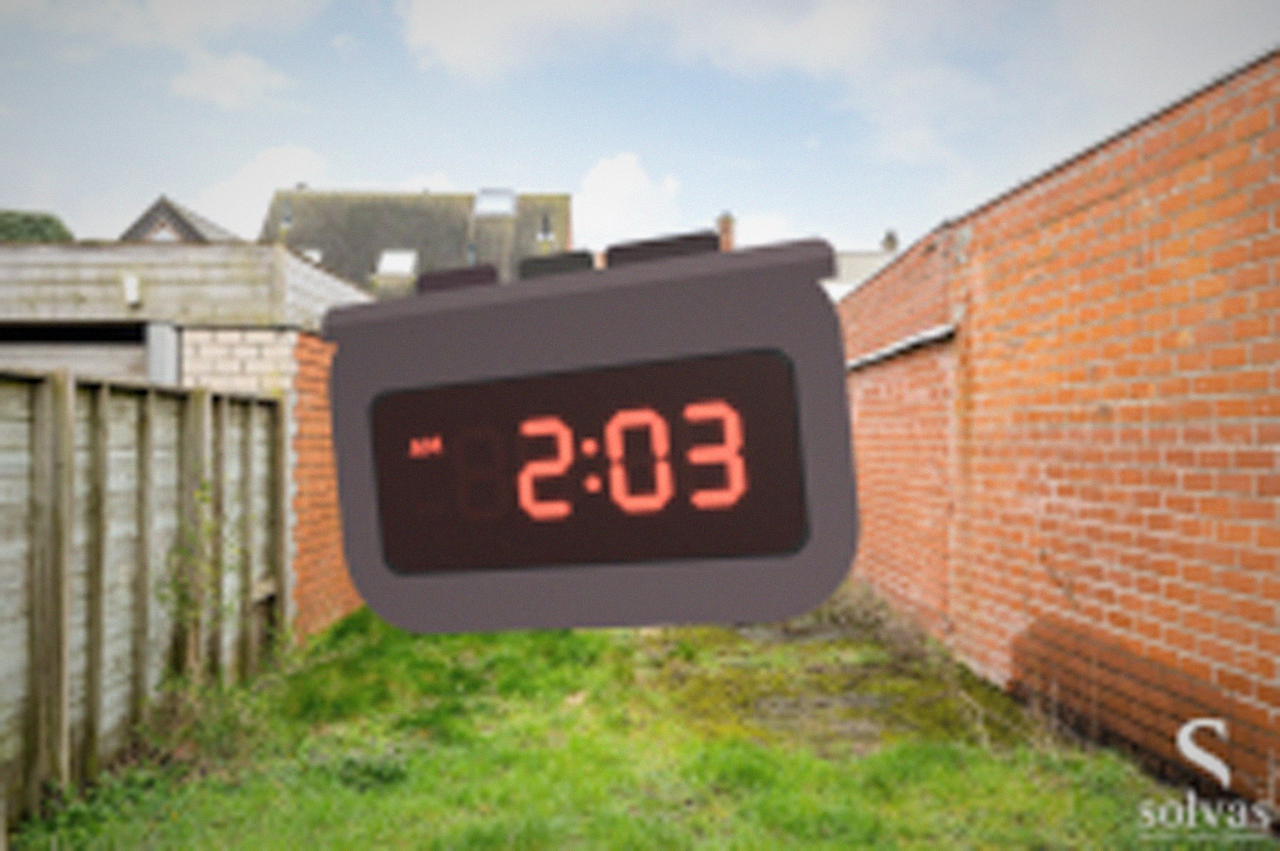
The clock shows **2:03**
